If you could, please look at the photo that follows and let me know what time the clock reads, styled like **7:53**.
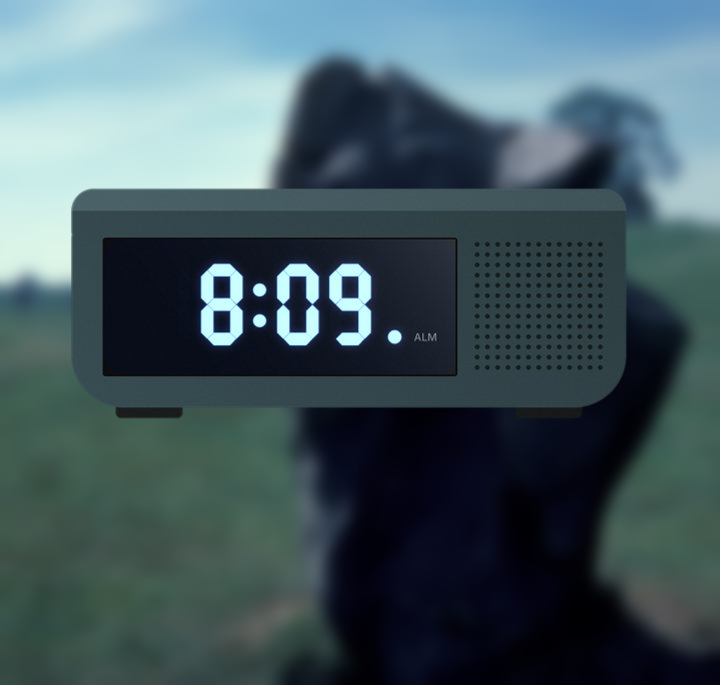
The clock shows **8:09**
